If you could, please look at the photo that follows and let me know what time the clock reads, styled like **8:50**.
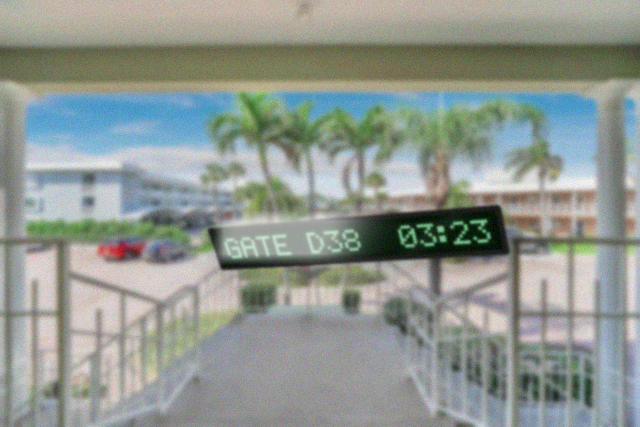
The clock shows **3:23**
